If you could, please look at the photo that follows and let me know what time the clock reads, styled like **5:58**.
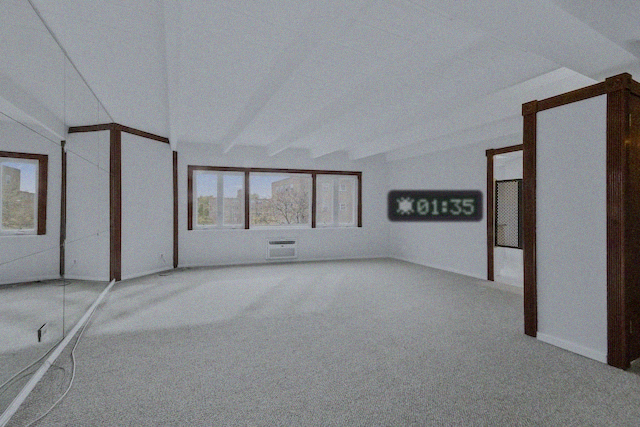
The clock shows **1:35**
